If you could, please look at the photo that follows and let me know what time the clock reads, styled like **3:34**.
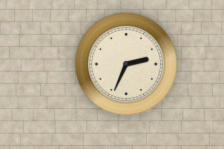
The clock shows **2:34**
